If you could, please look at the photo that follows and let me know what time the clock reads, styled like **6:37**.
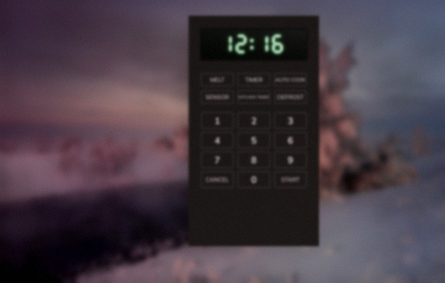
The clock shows **12:16**
